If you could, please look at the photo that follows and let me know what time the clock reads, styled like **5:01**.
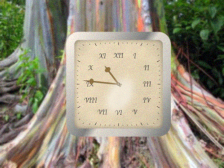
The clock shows **10:46**
